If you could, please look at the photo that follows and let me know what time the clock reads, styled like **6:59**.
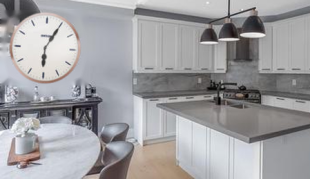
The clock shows **6:05**
